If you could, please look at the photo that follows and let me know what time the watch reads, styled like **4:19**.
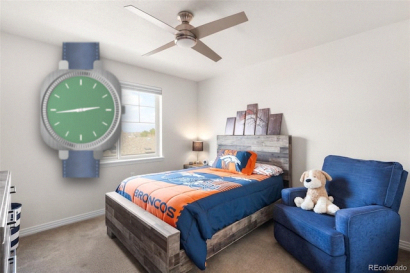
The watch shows **2:44**
